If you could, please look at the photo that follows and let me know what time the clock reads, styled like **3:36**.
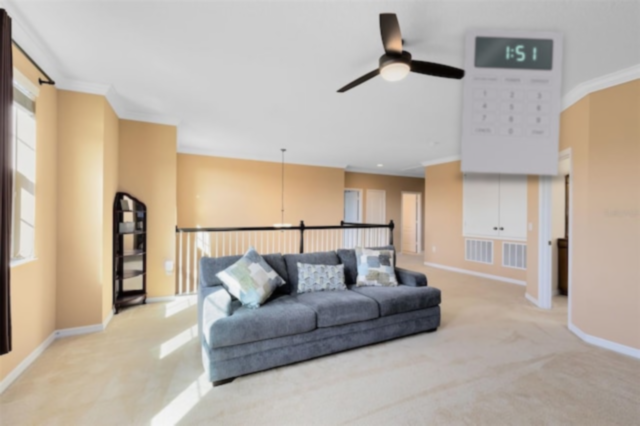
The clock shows **1:51**
